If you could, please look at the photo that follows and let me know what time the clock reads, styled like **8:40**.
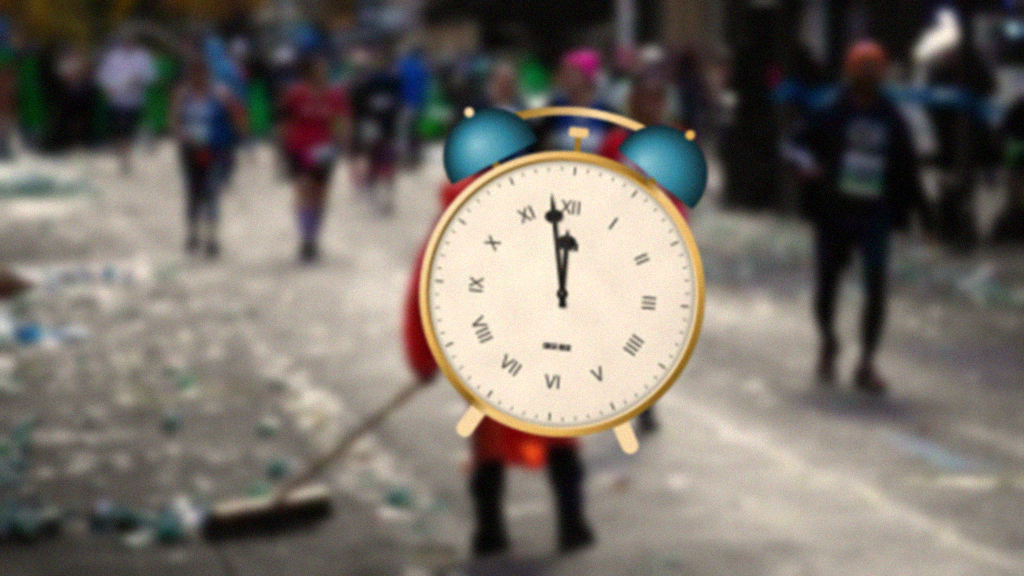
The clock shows **11:58**
